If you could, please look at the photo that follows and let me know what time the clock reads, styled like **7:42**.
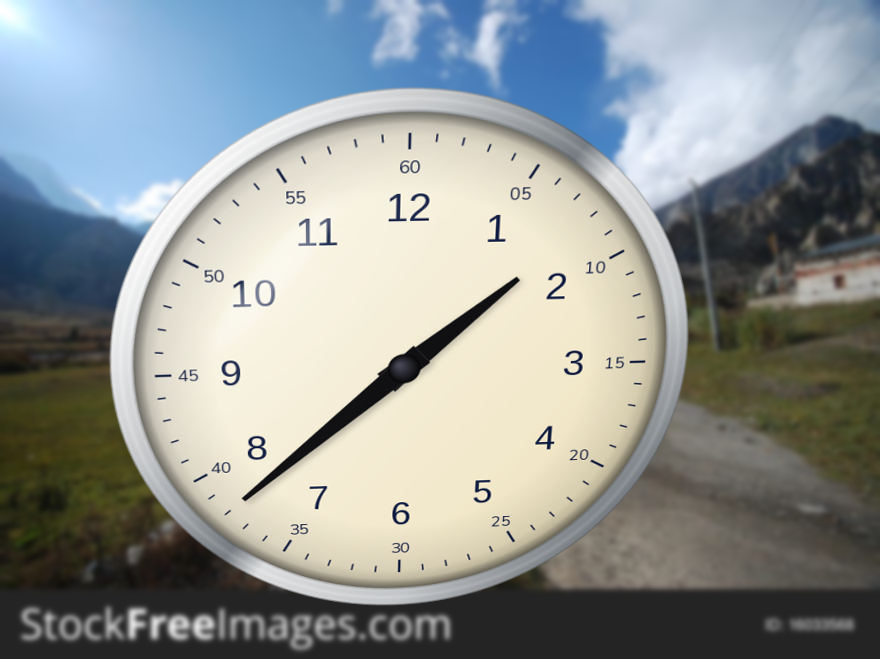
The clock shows **1:38**
